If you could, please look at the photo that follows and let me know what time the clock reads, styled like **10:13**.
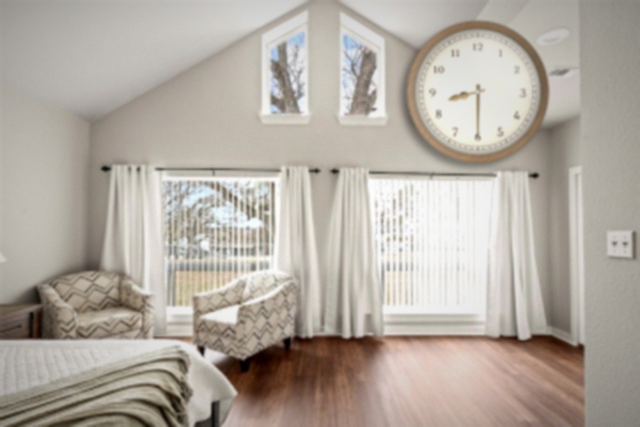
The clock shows **8:30**
